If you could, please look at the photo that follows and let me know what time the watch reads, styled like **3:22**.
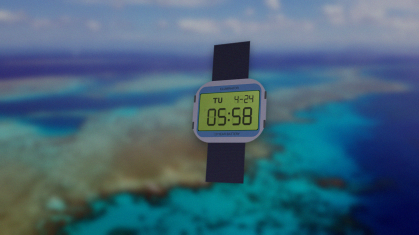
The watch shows **5:58**
